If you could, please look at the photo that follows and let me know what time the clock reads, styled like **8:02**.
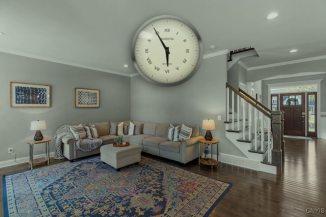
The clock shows **5:55**
